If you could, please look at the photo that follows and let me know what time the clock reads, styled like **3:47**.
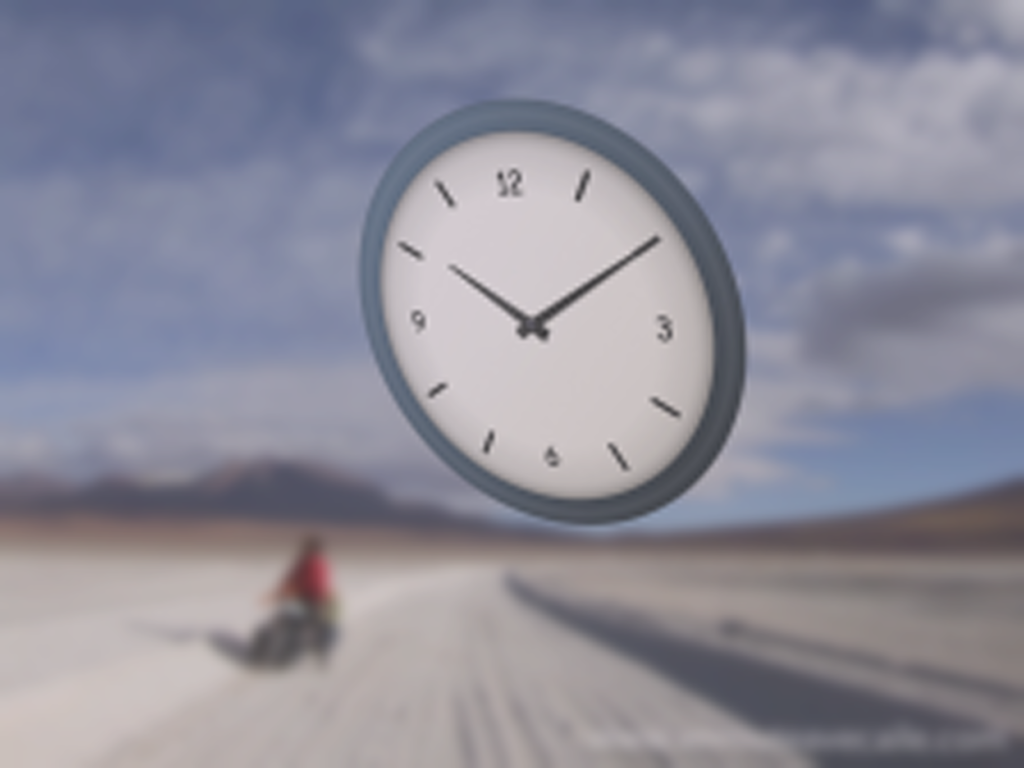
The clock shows **10:10**
